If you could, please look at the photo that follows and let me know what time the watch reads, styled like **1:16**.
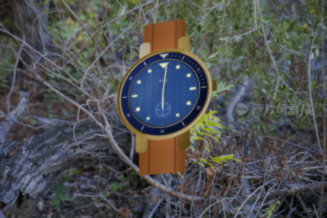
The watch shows **6:01**
